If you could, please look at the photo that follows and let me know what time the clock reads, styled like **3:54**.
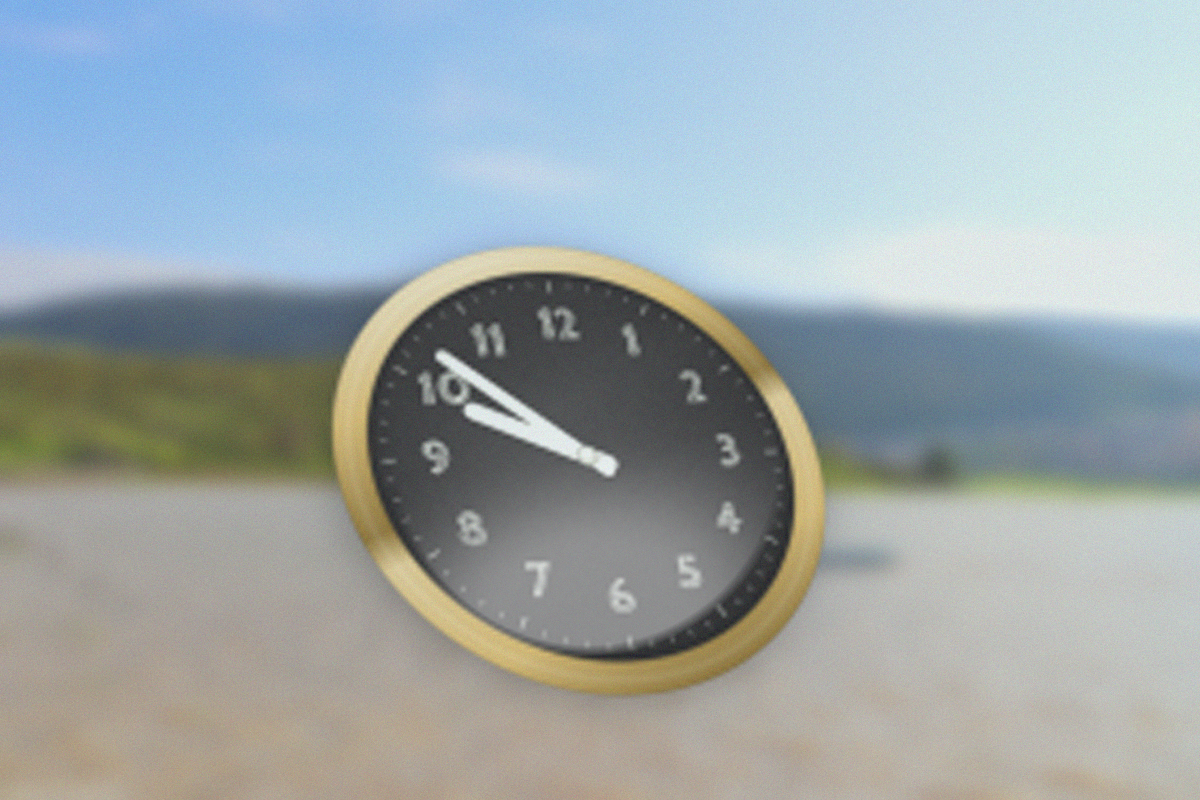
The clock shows **9:52**
